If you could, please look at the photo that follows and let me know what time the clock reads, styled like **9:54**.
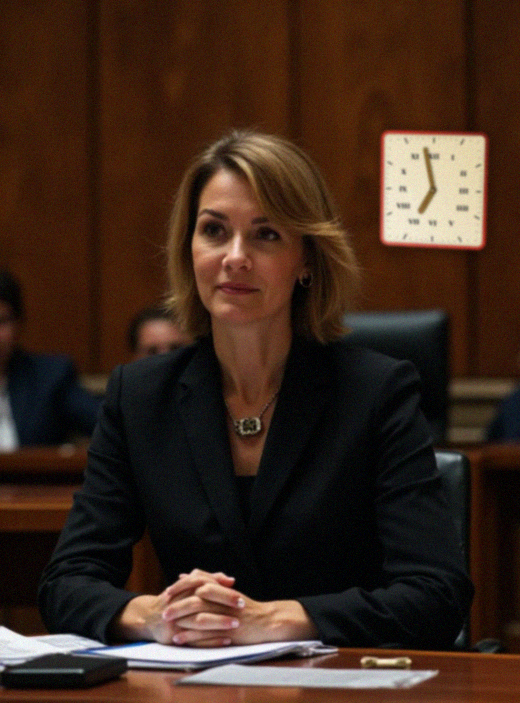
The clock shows **6:58**
